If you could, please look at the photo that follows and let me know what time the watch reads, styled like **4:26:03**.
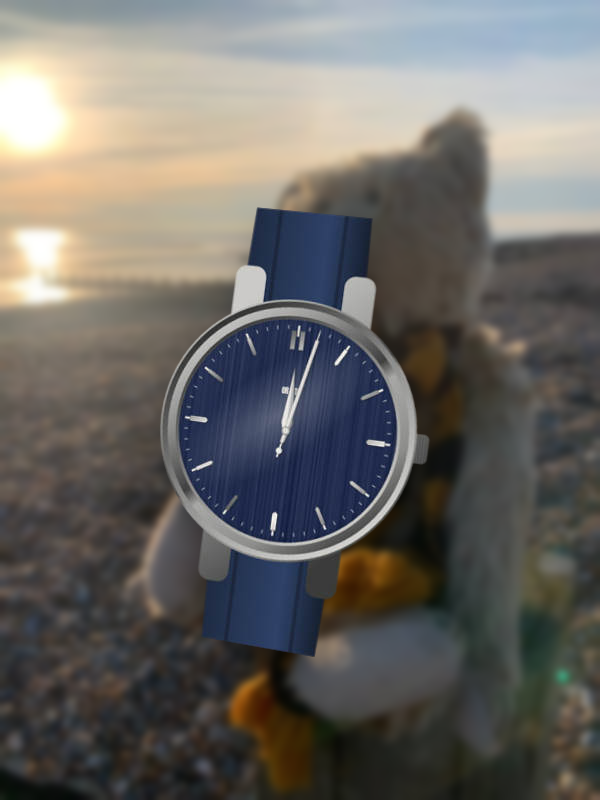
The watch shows **12:02:02**
